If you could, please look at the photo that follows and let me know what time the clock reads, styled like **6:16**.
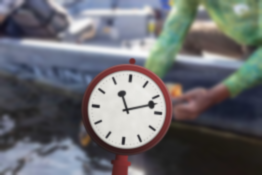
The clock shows **11:12**
